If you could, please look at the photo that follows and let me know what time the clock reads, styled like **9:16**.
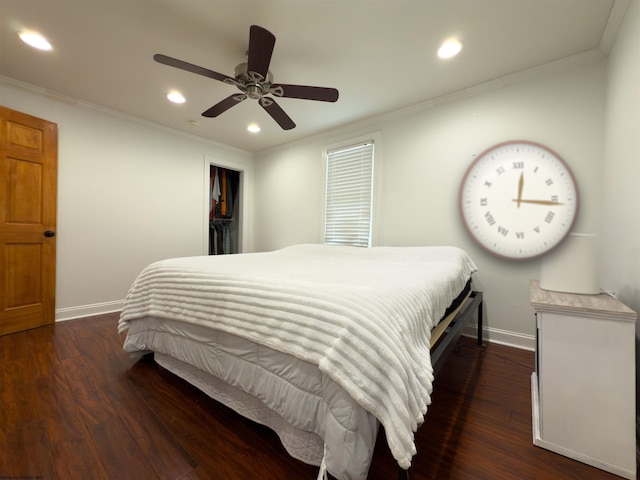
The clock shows **12:16**
